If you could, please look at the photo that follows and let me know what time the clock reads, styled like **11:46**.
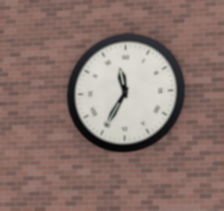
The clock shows **11:35**
